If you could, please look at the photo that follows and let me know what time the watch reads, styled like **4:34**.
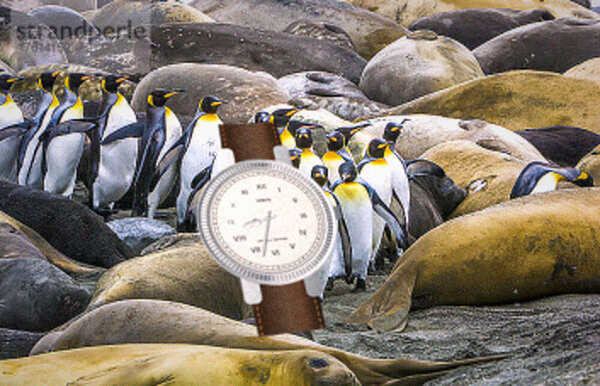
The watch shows **8:33**
